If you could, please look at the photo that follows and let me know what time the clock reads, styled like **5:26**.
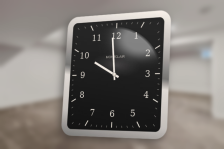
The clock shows **9:59**
